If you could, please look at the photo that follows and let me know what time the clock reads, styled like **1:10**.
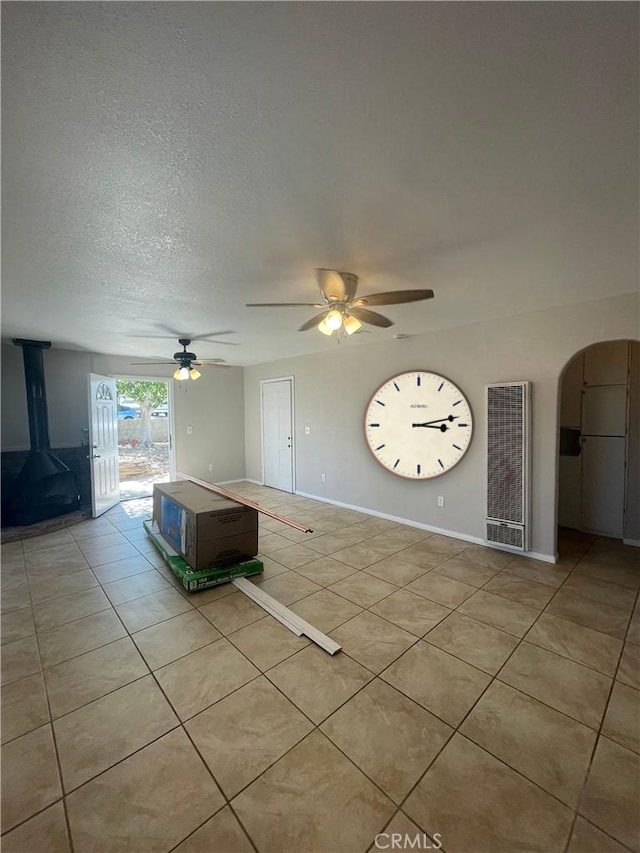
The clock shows **3:13**
